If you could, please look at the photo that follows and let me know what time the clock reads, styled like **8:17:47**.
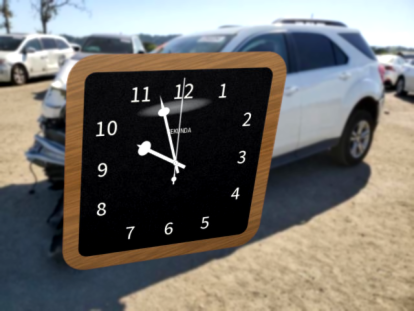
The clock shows **9:57:00**
